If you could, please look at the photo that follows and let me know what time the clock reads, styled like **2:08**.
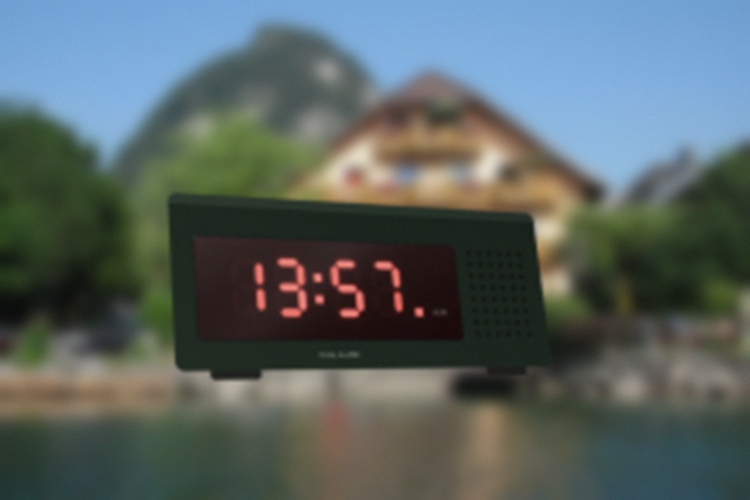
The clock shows **13:57**
